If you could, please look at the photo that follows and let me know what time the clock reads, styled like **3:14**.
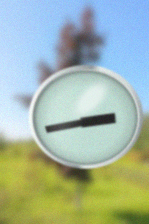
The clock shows **2:43**
